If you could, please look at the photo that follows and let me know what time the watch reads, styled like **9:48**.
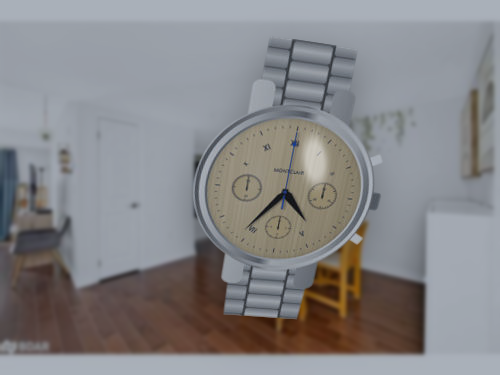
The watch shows **4:36**
